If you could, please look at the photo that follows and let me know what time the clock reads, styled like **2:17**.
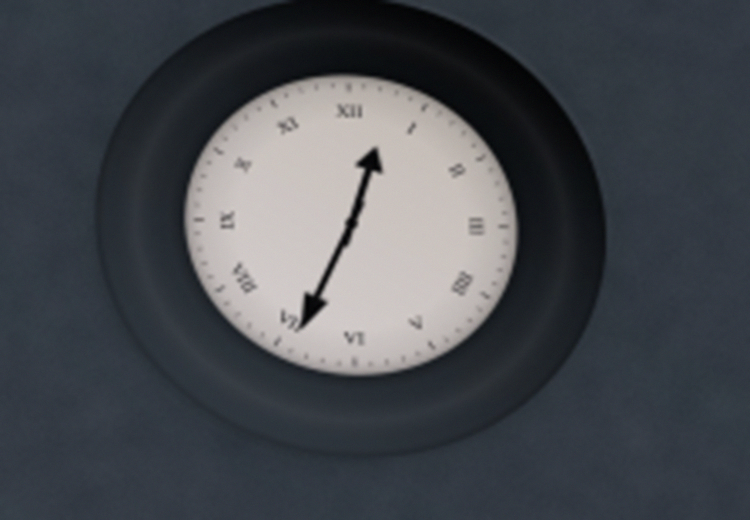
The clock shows **12:34**
